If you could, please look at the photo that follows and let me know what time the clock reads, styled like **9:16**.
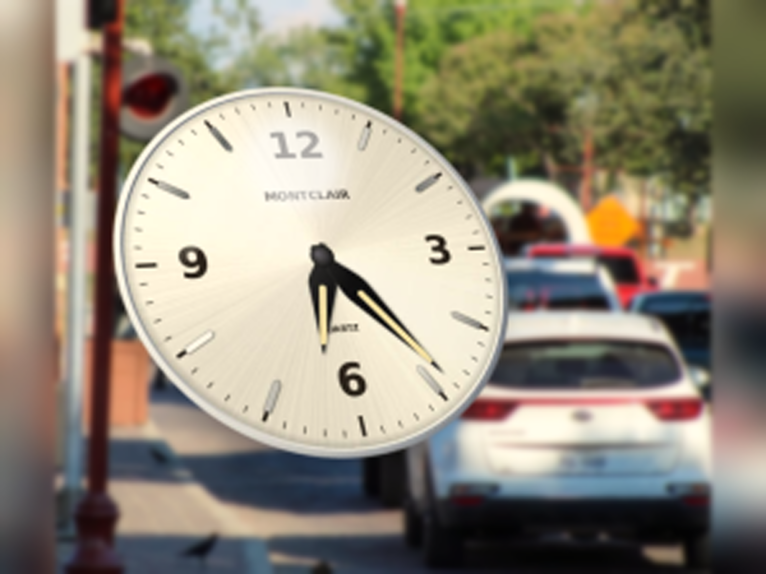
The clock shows **6:24**
